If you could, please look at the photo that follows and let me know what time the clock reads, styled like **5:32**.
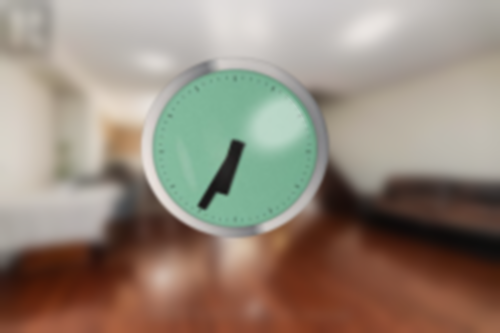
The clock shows **6:35**
